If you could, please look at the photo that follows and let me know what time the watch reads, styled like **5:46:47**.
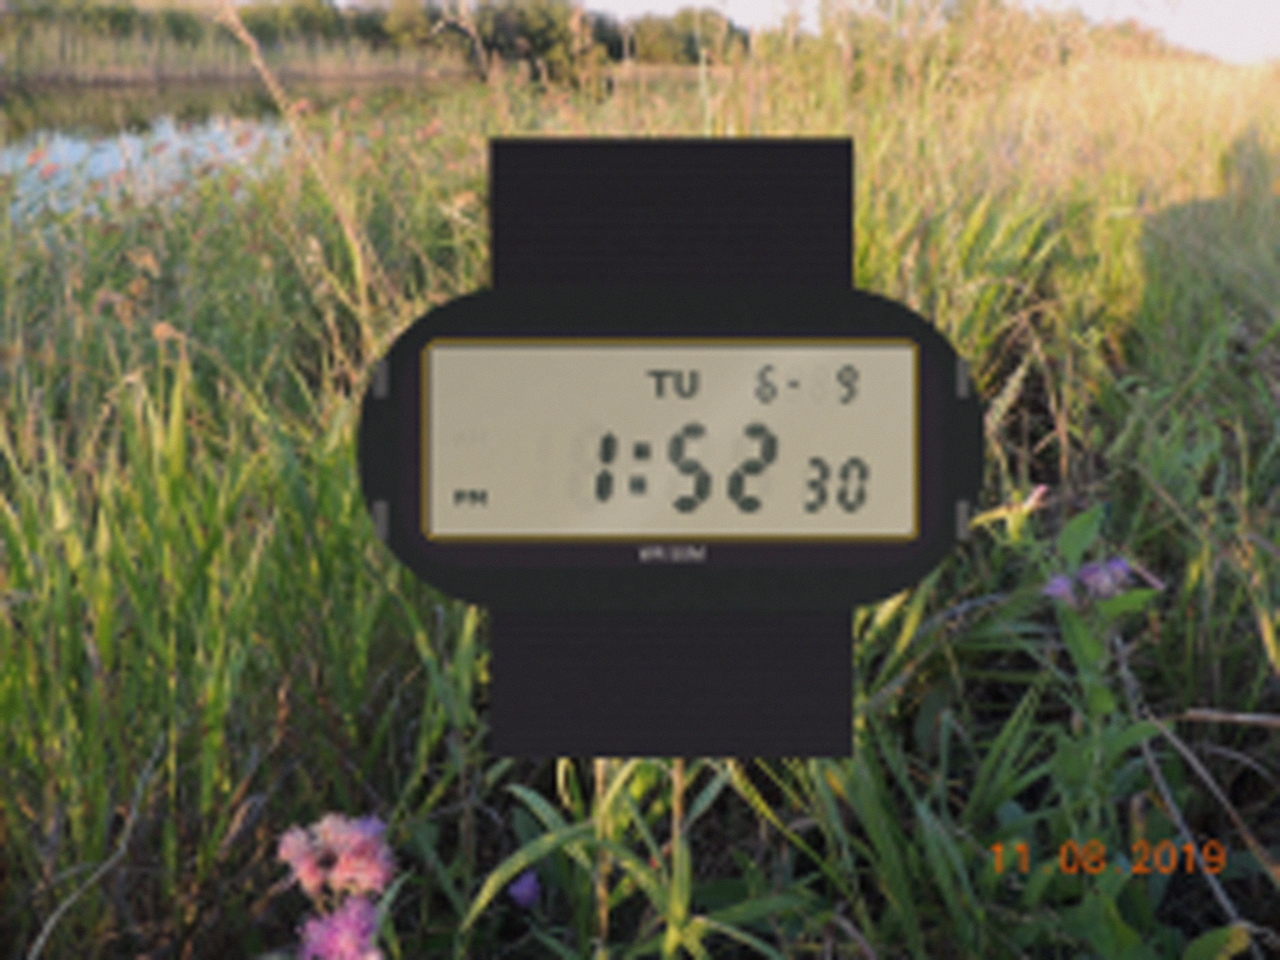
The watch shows **1:52:30**
